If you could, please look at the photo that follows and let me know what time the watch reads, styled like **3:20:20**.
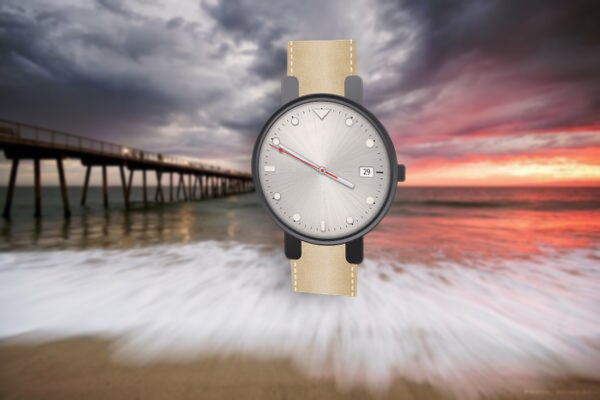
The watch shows **3:49:49**
